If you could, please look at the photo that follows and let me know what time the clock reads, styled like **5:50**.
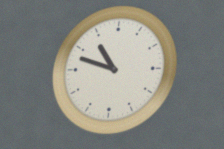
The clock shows **10:48**
